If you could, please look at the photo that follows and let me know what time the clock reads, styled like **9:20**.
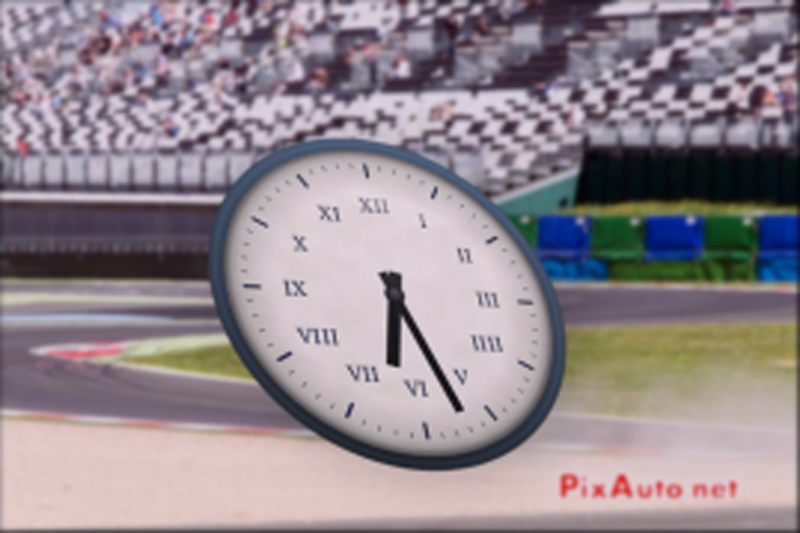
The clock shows **6:27**
